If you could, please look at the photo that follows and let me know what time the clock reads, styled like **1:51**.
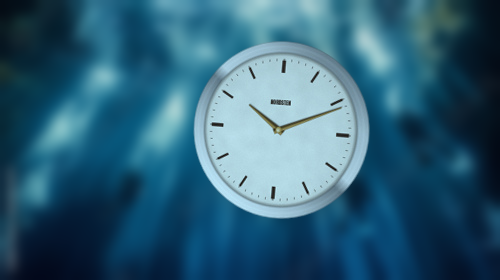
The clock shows **10:11**
